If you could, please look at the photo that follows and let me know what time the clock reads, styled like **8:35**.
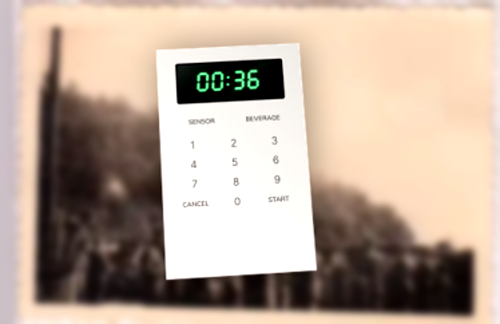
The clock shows **0:36**
